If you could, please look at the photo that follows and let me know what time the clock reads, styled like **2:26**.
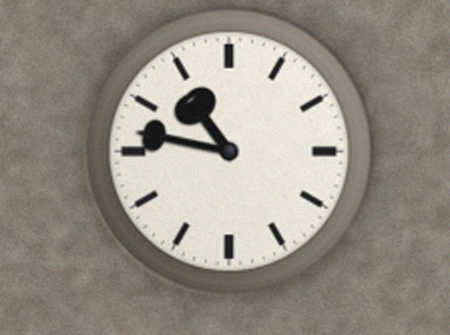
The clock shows **10:47**
